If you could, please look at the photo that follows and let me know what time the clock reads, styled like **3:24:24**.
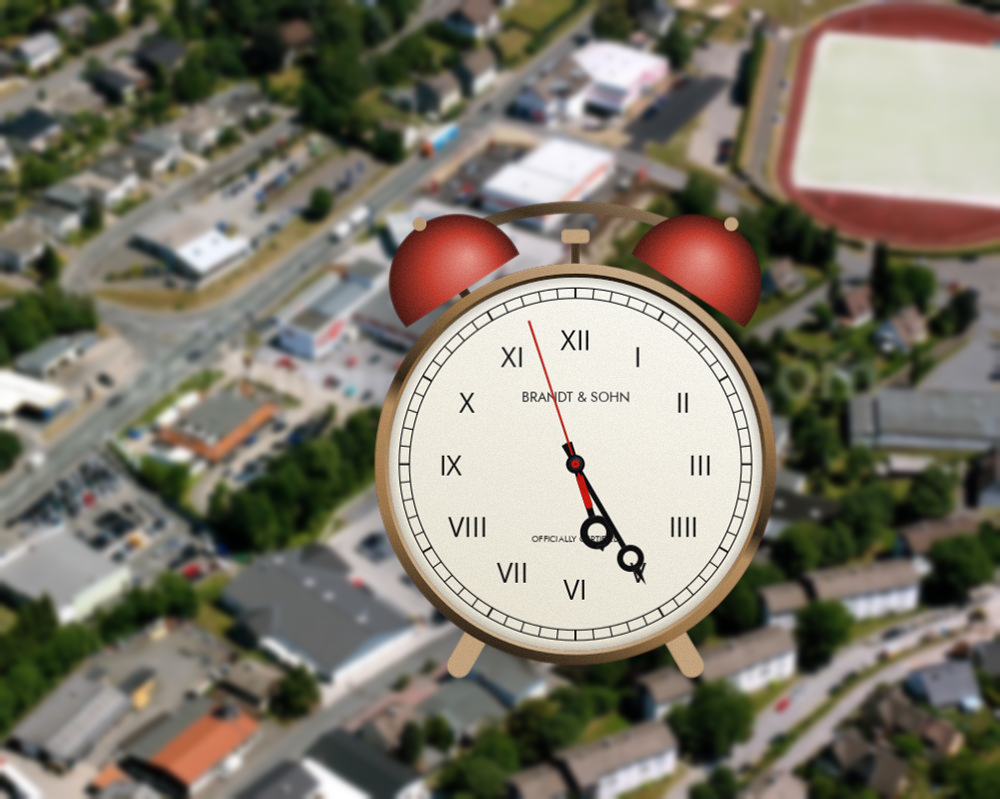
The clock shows **5:24:57**
